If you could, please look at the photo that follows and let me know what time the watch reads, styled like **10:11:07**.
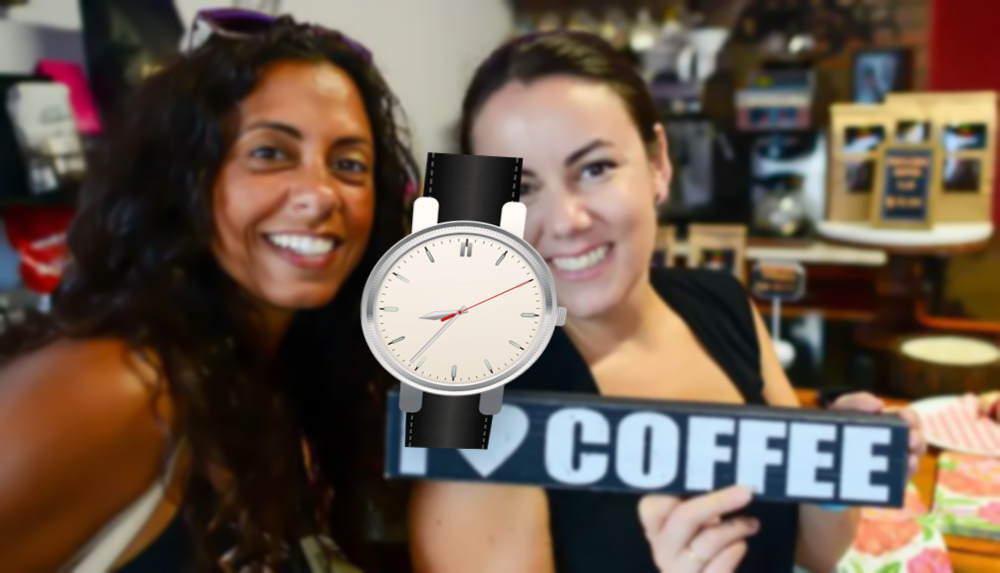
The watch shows **8:36:10**
